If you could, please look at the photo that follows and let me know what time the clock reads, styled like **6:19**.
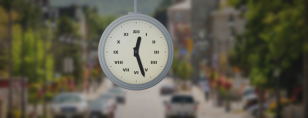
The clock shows **12:27**
